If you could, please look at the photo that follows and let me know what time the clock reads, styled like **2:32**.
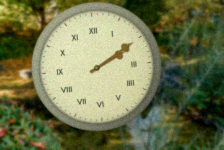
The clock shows **2:10**
